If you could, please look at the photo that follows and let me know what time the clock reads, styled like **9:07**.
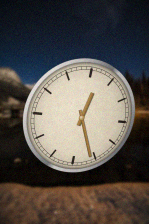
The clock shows **12:26**
